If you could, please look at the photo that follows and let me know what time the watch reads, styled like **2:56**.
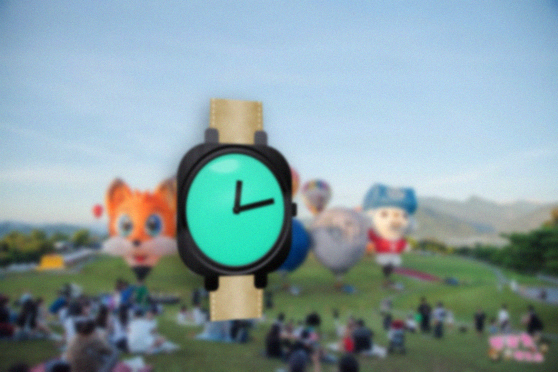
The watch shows **12:13**
